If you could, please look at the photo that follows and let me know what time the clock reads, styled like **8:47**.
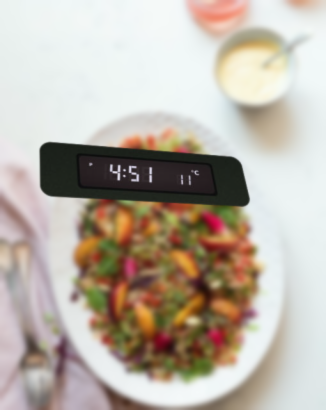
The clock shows **4:51**
